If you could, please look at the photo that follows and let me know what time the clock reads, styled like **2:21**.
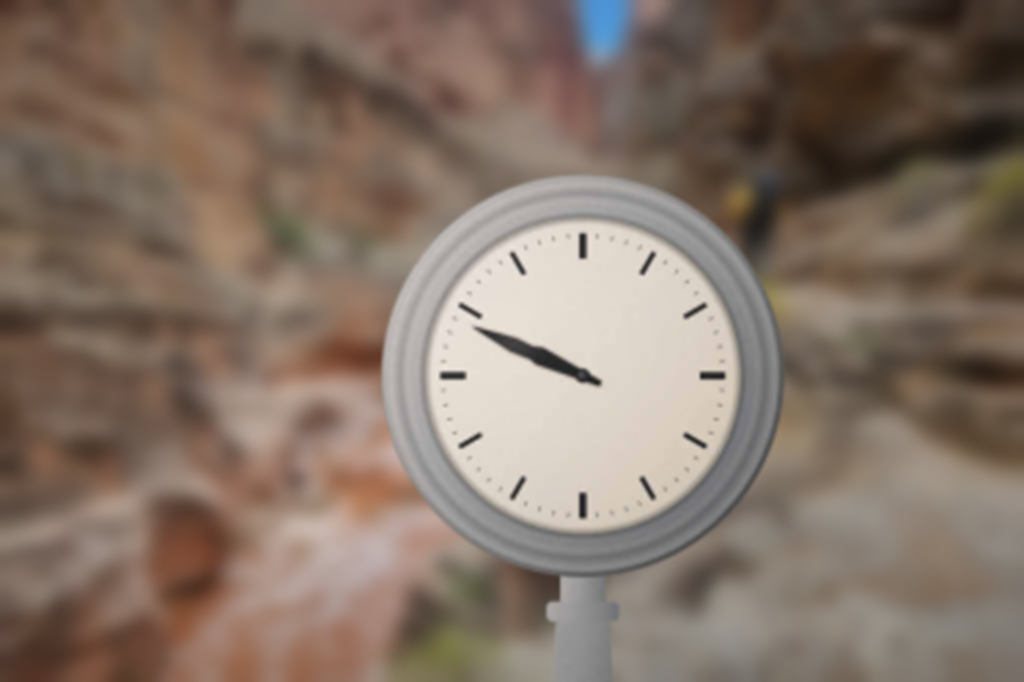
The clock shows **9:49**
